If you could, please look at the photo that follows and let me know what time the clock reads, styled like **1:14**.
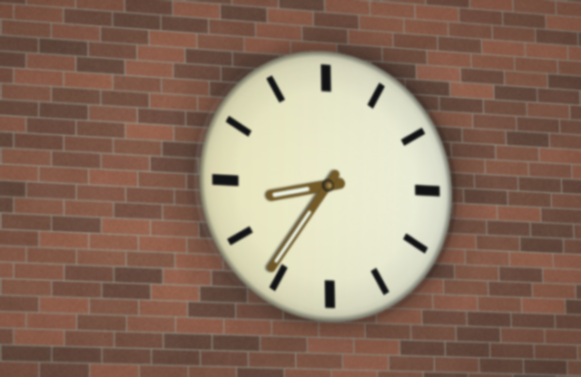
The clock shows **8:36**
